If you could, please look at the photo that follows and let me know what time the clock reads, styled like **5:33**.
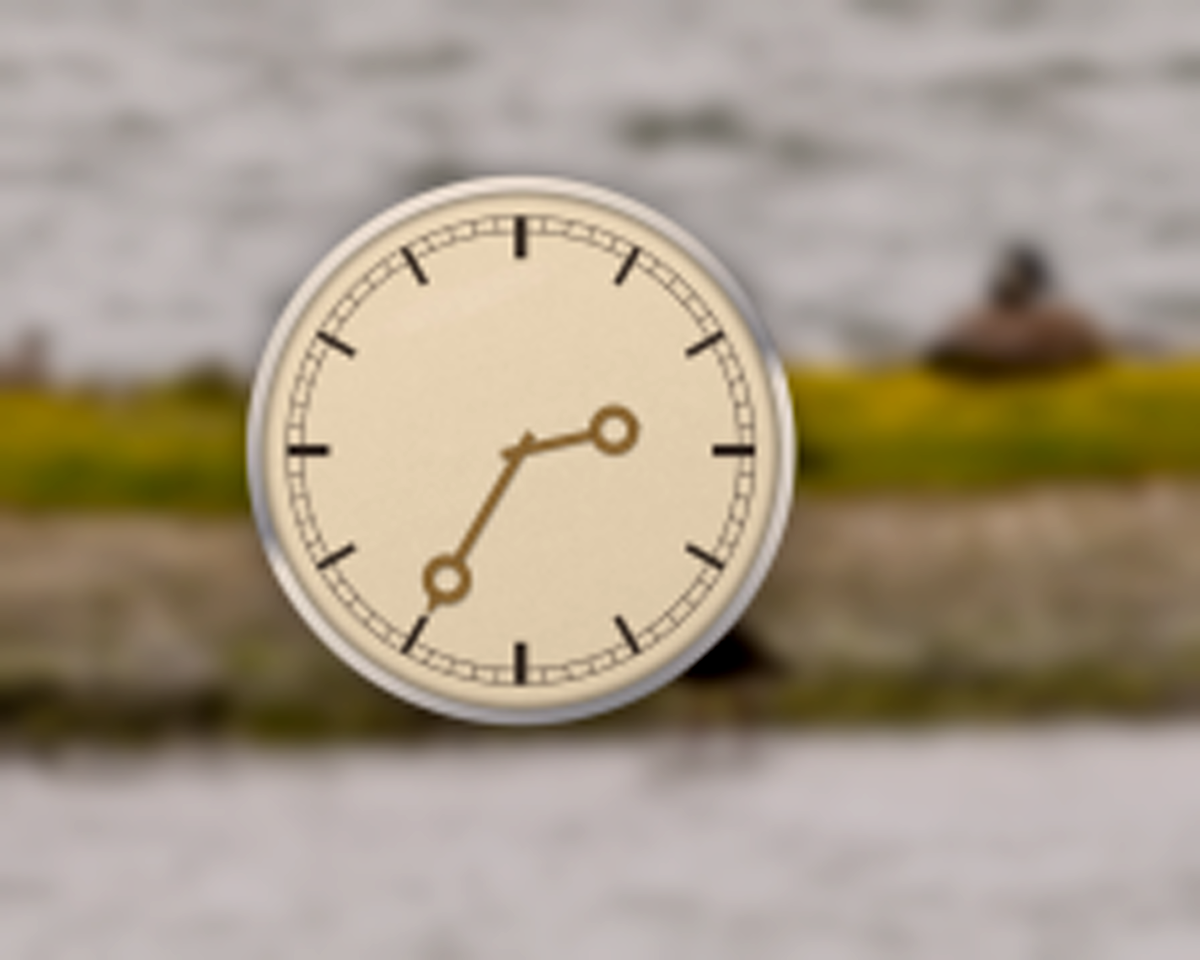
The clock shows **2:35**
